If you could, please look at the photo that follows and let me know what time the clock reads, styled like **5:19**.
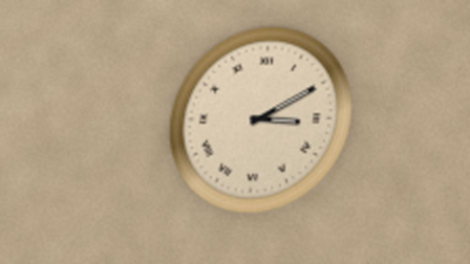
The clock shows **3:10**
